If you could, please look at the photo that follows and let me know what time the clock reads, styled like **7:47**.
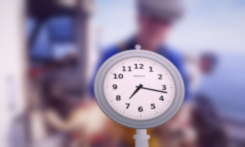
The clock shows **7:17**
